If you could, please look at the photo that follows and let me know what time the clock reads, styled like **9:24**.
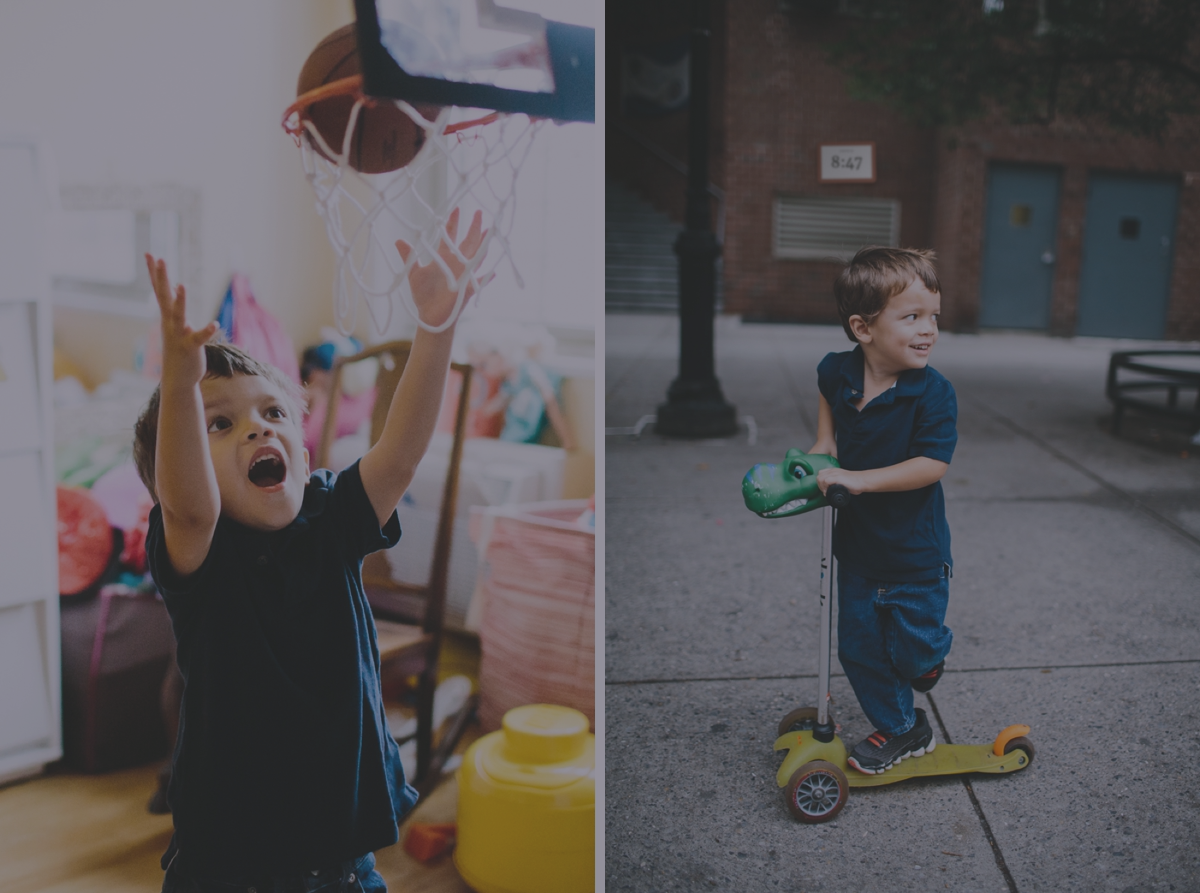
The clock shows **8:47**
